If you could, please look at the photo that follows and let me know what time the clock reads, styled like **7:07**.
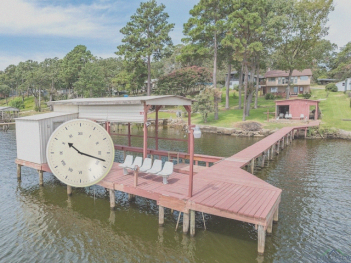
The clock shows **10:18**
